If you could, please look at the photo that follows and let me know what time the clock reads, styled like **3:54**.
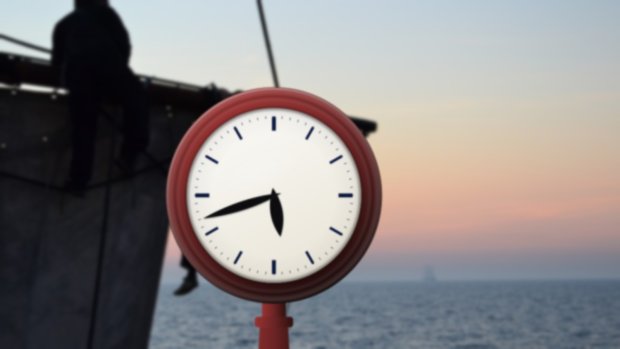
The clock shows **5:42**
